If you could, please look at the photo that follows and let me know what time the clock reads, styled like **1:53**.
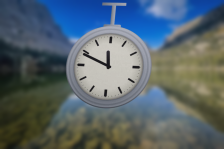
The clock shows **11:49**
